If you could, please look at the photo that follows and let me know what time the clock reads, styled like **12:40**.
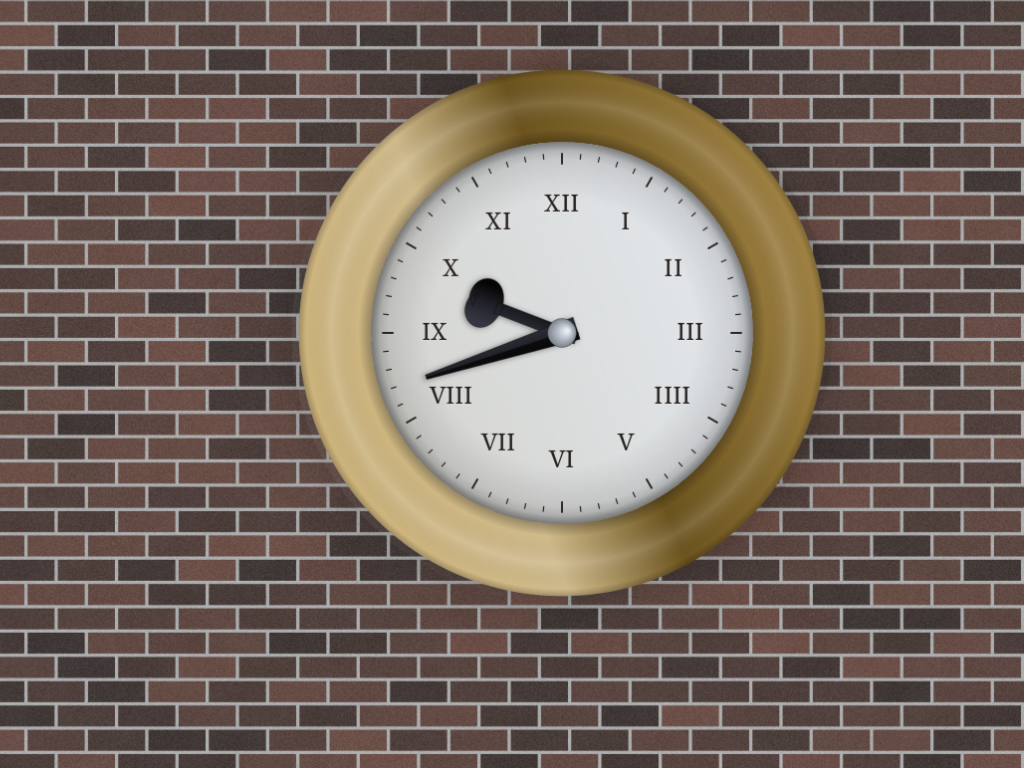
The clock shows **9:42**
